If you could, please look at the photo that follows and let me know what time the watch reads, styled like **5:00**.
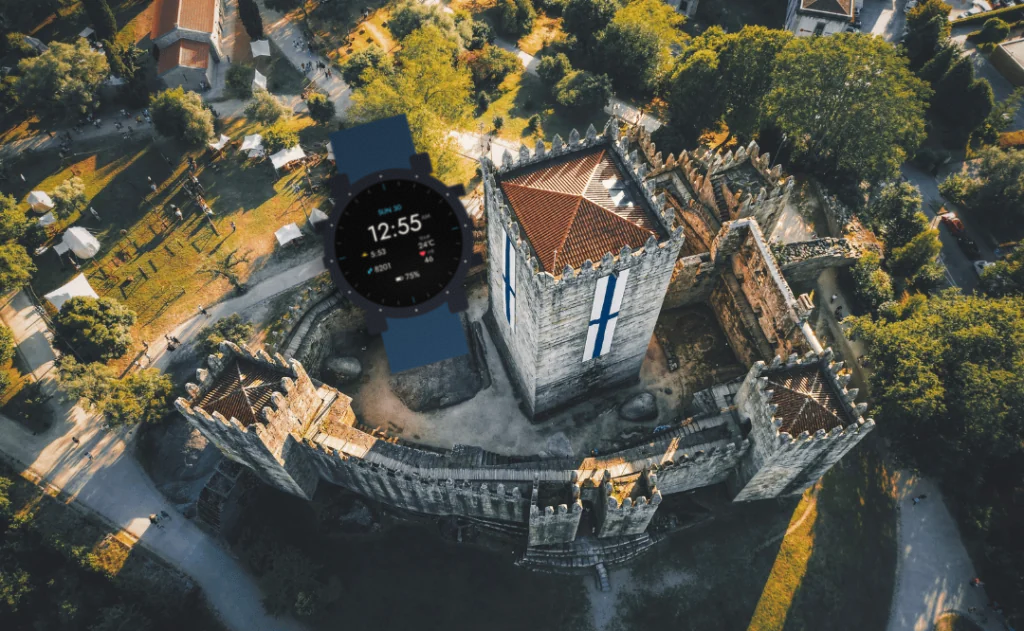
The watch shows **12:55**
